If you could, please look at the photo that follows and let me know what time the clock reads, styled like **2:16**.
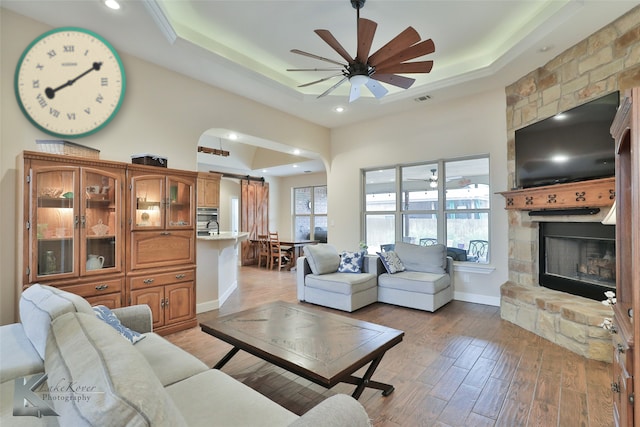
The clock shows **8:10**
